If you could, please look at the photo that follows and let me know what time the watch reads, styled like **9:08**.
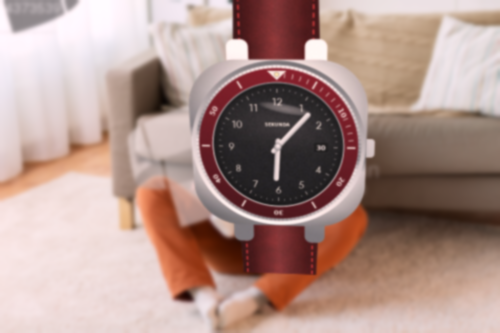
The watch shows **6:07**
